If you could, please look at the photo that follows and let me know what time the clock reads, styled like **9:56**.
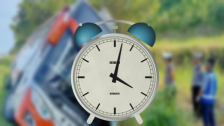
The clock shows **4:02**
